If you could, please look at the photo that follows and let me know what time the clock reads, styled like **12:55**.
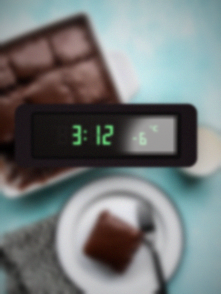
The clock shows **3:12**
